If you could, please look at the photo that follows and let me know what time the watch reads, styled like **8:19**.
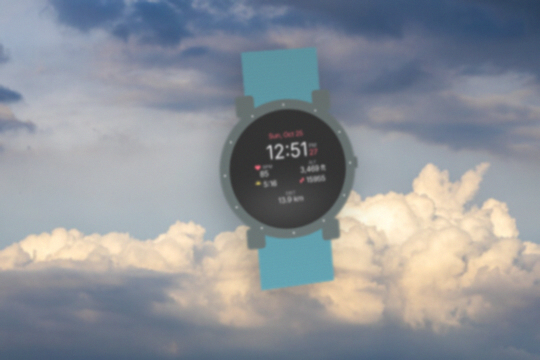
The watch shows **12:51**
